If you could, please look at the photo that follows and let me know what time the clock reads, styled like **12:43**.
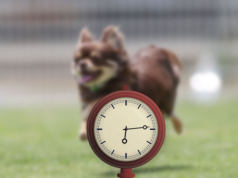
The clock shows **6:14**
